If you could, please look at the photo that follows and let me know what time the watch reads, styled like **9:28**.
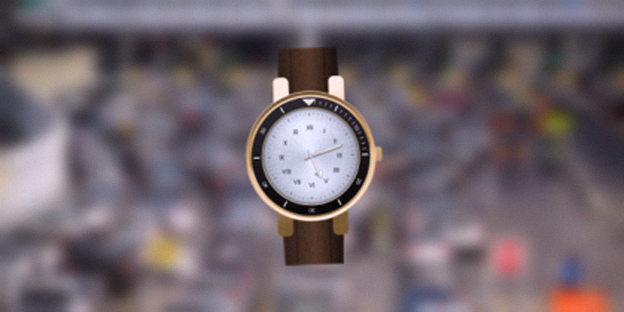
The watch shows **5:12**
